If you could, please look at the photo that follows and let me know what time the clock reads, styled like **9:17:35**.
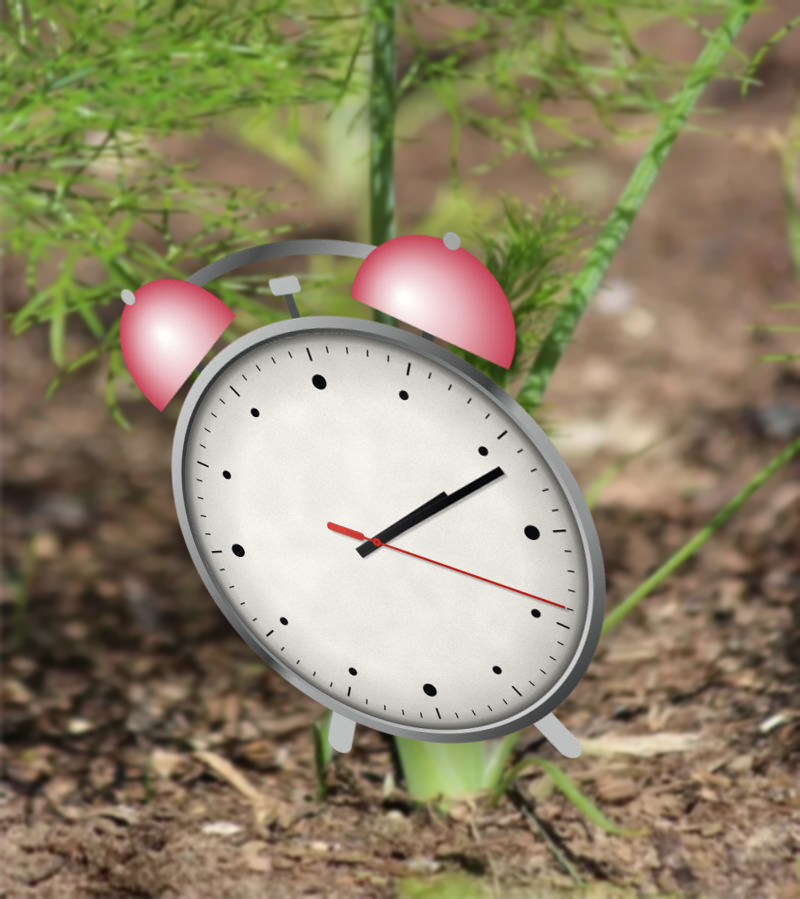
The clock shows **2:11:19**
